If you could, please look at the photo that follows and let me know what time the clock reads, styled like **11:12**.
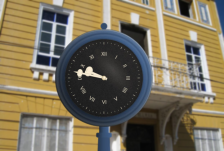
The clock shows **9:47**
